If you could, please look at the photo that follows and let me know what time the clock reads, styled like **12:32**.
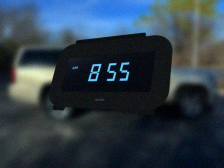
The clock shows **8:55**
